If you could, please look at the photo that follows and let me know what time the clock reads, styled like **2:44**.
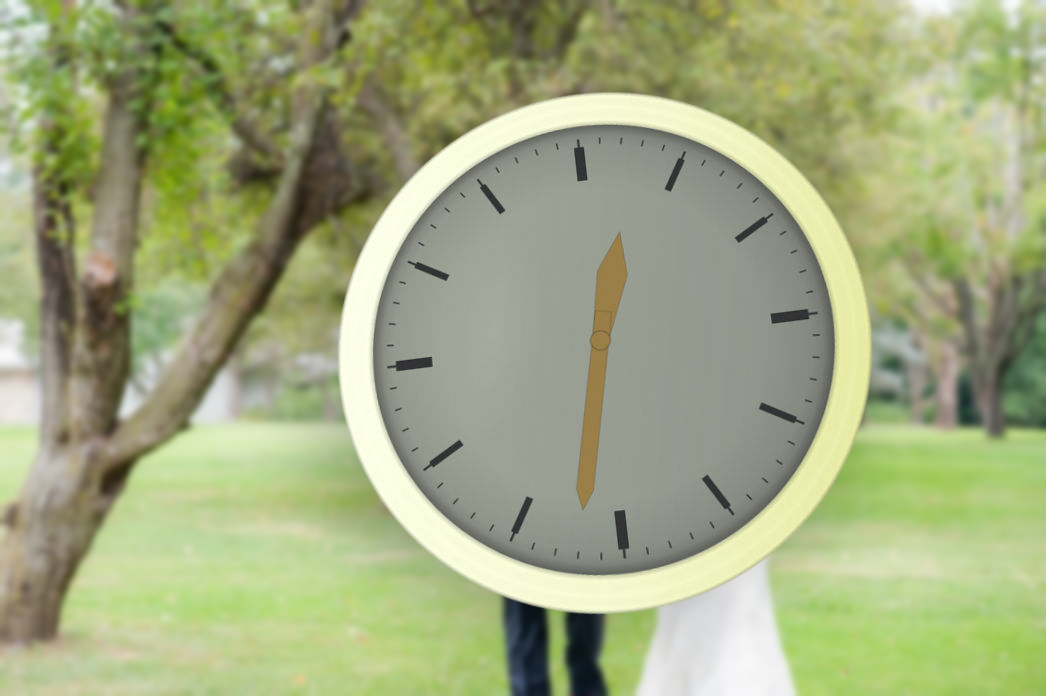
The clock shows **12:32**
